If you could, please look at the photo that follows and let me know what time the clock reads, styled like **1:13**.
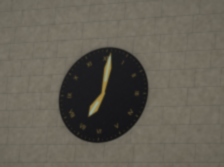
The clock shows **7:01**
